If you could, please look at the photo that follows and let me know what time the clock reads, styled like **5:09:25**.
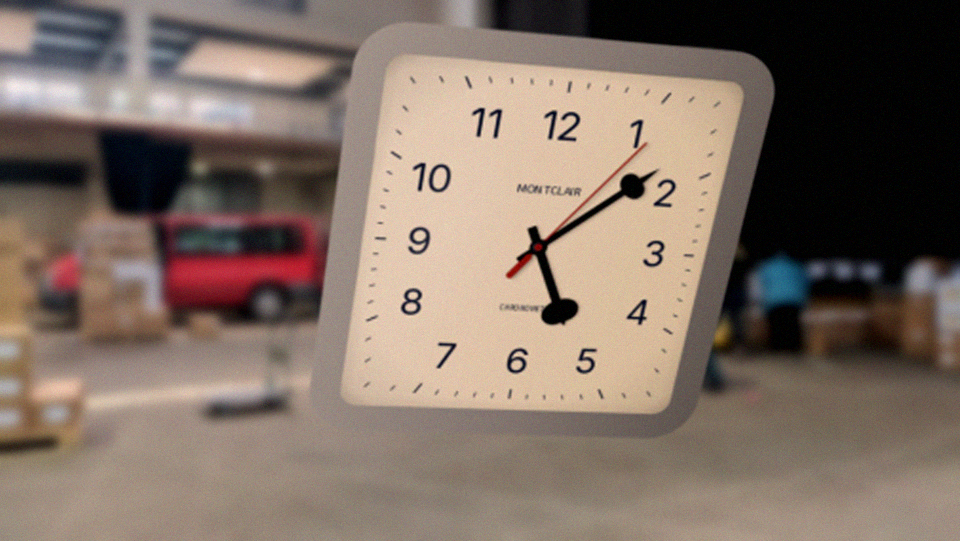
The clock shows **5:08:06**
